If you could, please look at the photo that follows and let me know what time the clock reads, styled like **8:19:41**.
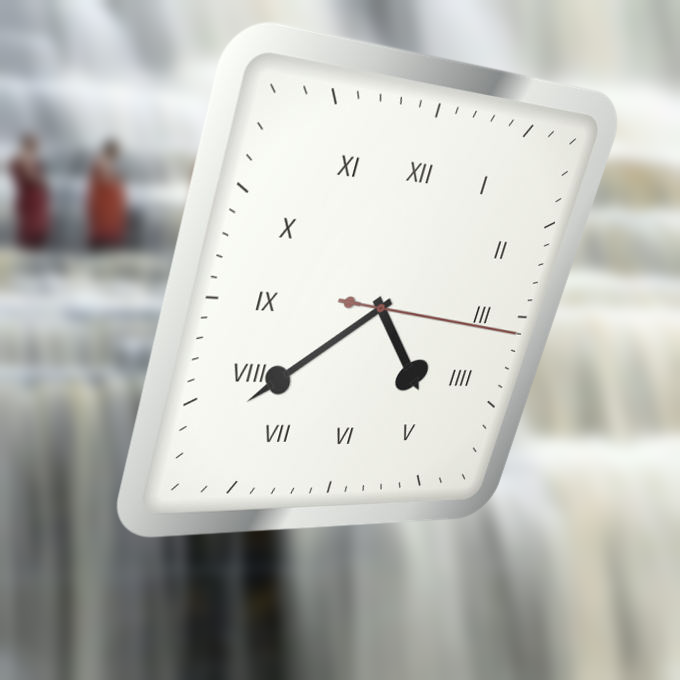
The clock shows **4:38:16**
